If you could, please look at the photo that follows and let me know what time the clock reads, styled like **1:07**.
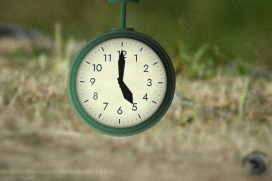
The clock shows **5:00**
